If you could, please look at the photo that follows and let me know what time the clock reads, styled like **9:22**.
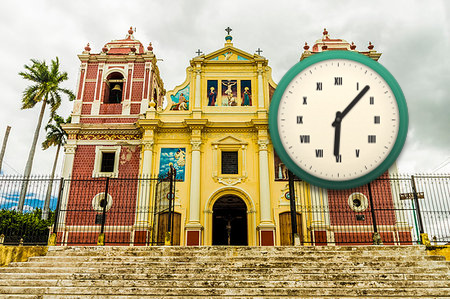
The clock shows **6:07**
